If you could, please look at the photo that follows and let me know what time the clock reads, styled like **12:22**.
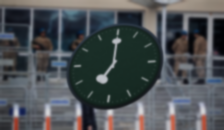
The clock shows **7:00**
